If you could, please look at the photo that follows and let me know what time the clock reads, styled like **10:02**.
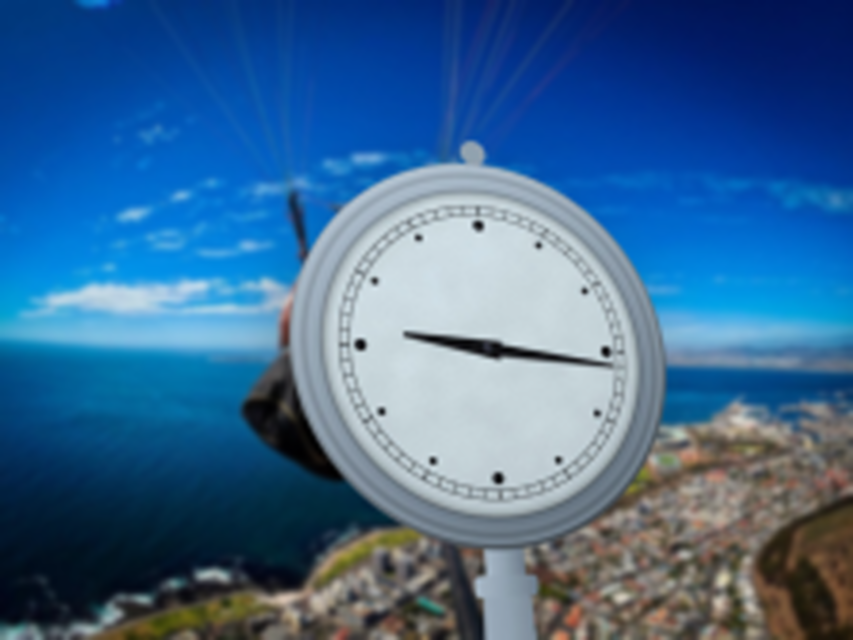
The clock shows **9:16**
